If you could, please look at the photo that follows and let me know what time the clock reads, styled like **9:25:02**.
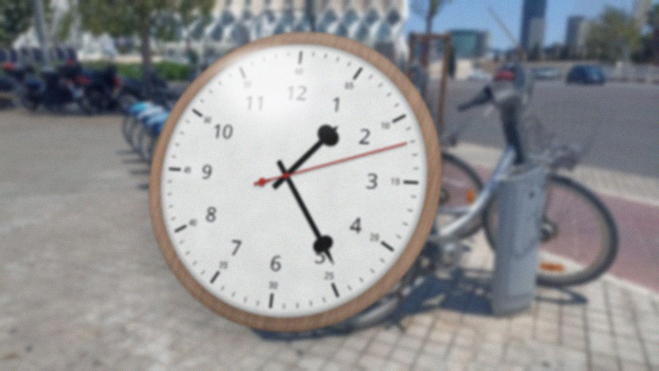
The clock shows **1:24:12**
